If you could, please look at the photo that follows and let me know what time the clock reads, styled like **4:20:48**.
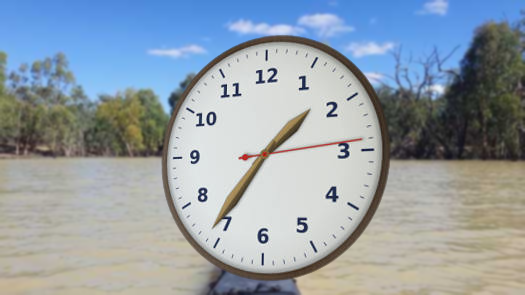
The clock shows **1:36:14**
